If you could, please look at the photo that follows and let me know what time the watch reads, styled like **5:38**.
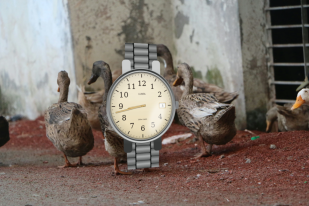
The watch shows **8:43**
